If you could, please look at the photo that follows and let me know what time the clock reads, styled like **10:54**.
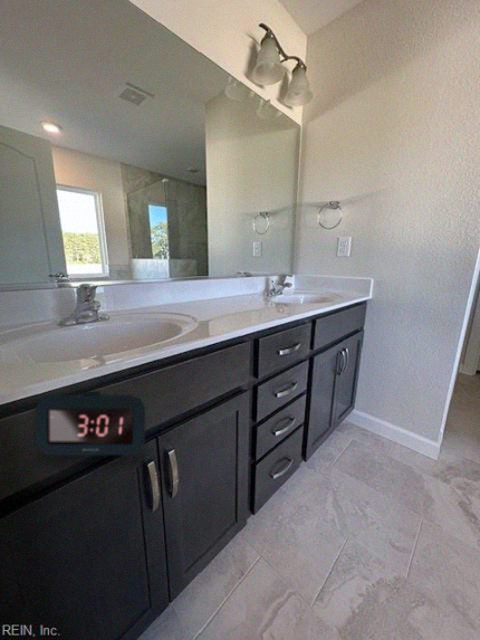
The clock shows **3:01**
